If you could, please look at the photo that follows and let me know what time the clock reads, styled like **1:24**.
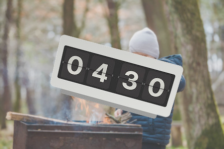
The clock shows **4:30**
